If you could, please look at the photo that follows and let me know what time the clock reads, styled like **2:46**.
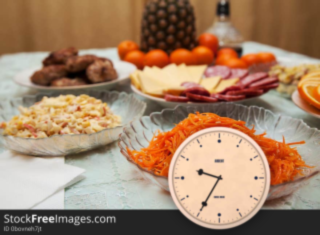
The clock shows **9:35**
